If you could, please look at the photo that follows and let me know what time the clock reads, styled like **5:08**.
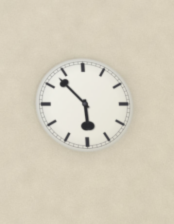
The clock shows **5:53**
